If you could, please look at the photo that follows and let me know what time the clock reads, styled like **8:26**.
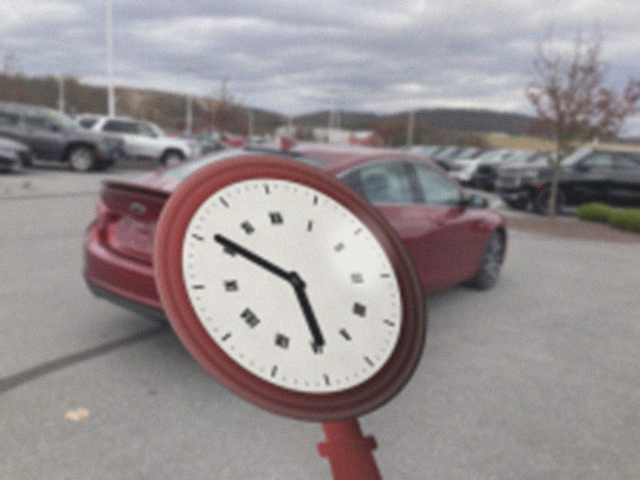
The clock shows **5:51**
